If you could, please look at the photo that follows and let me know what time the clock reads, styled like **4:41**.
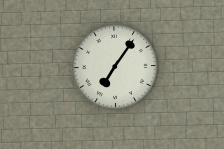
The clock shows **7:06**
